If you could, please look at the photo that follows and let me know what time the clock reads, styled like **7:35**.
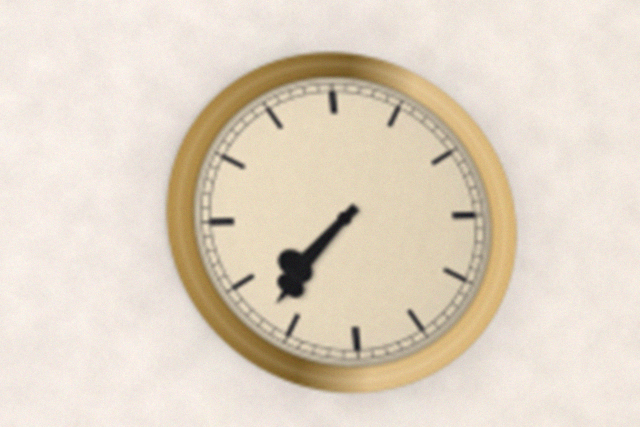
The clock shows **7:37**
